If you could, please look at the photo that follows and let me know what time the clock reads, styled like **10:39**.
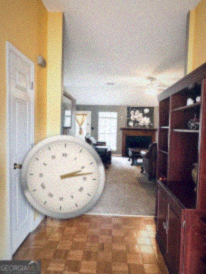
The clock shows **2:13**
